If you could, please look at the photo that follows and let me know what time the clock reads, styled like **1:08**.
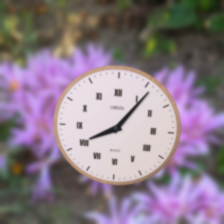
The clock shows **8:06**
